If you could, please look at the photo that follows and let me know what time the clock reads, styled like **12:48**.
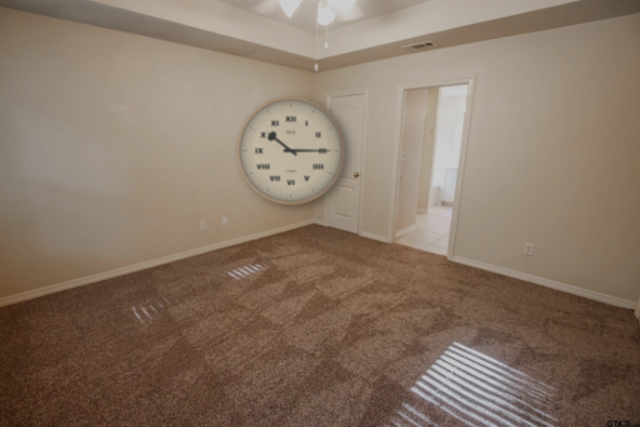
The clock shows **10:15**
